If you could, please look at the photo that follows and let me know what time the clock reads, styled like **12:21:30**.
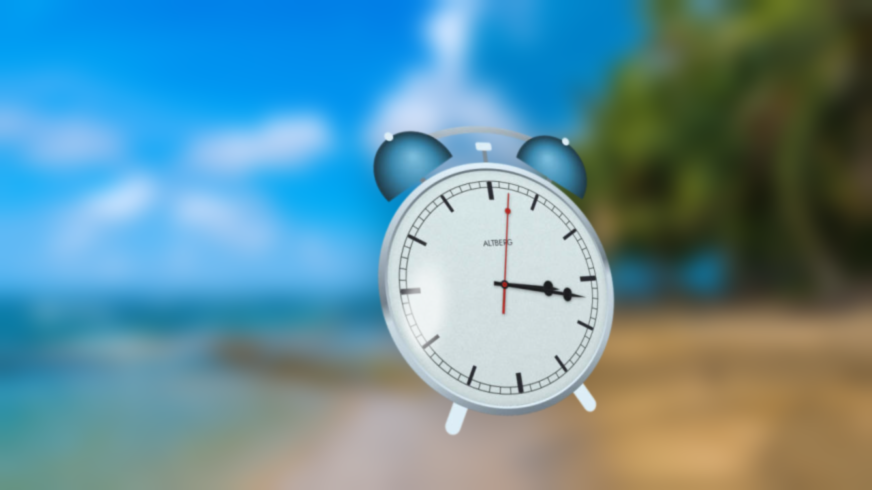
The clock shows **3:17:02**
